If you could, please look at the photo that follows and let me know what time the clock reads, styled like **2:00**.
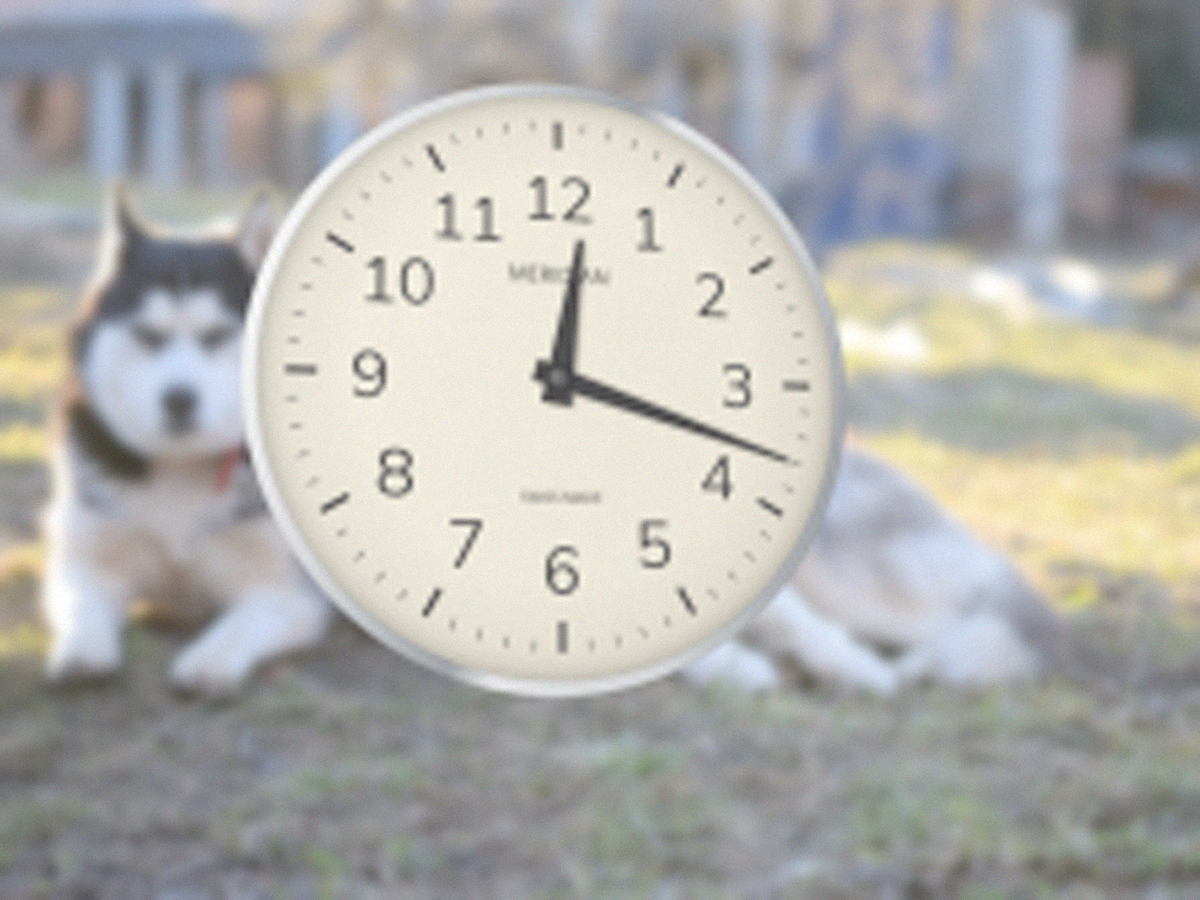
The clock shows **12:18**
